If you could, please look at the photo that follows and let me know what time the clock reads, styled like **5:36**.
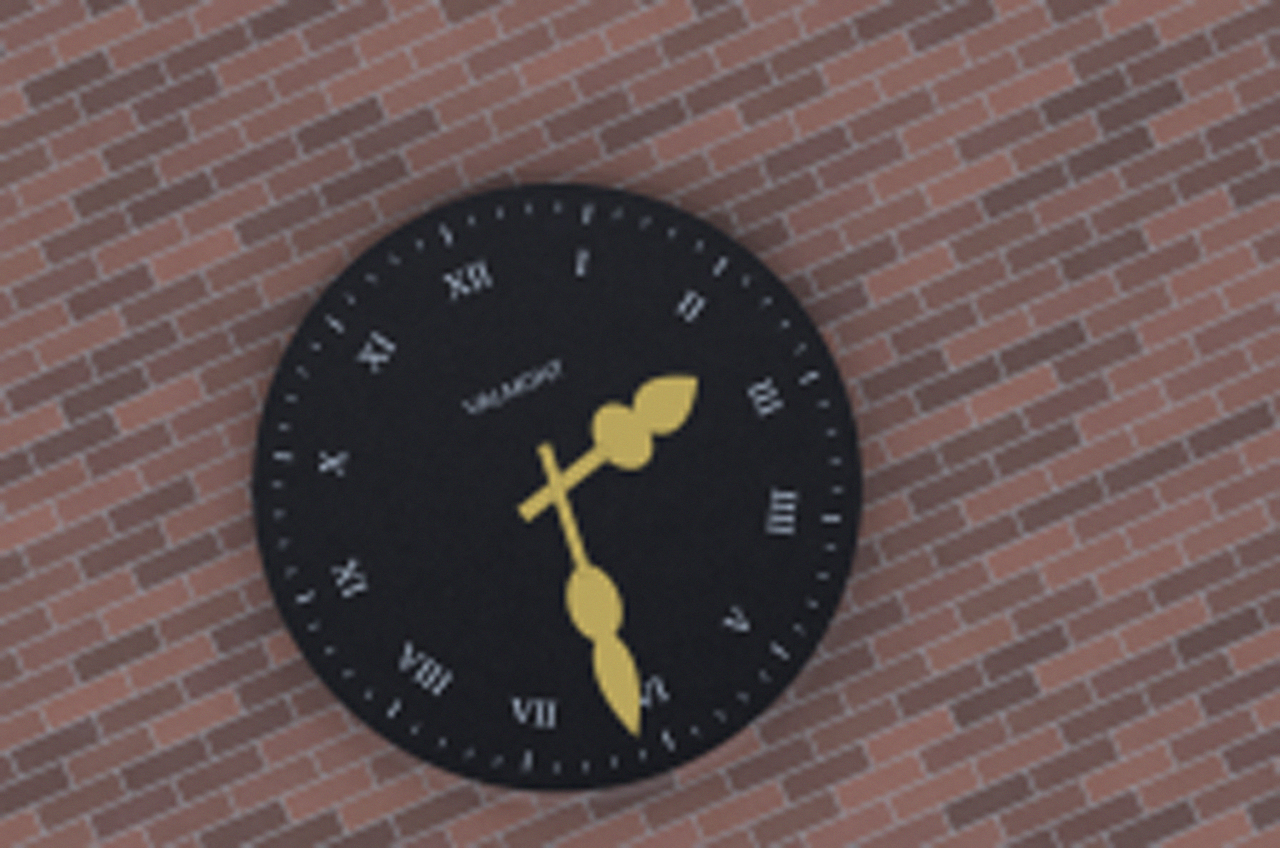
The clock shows **2:31**
